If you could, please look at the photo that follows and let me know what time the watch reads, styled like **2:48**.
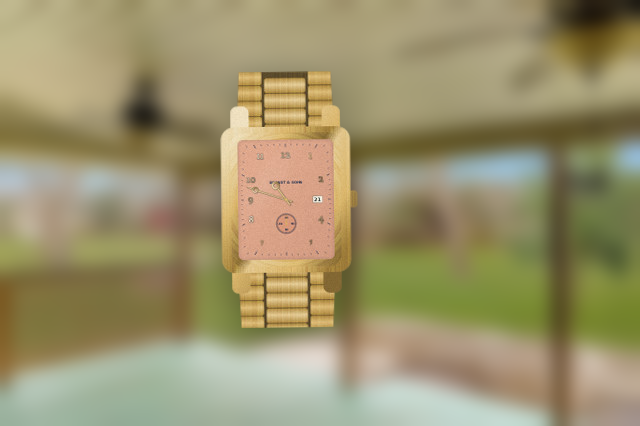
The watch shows **10:48**
